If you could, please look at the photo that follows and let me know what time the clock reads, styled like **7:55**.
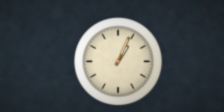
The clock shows **1:04**
